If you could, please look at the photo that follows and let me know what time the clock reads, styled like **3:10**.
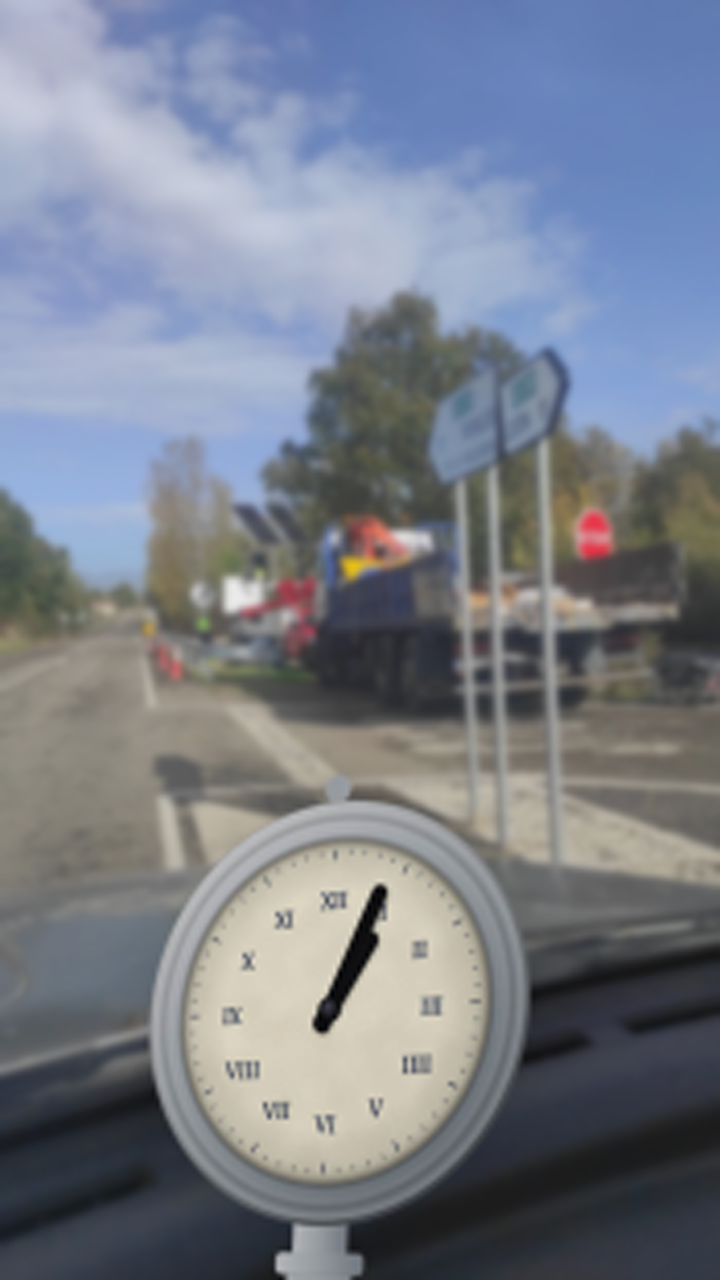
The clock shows **1:04**
